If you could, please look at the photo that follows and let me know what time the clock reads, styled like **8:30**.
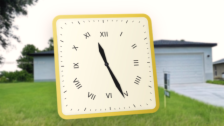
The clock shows **11:26**
